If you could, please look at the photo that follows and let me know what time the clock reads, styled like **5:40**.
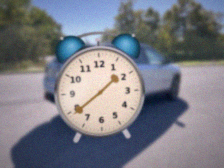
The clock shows **1:39**
